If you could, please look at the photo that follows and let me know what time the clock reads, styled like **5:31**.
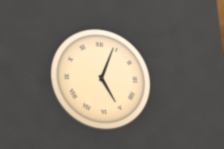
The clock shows **5:04**
